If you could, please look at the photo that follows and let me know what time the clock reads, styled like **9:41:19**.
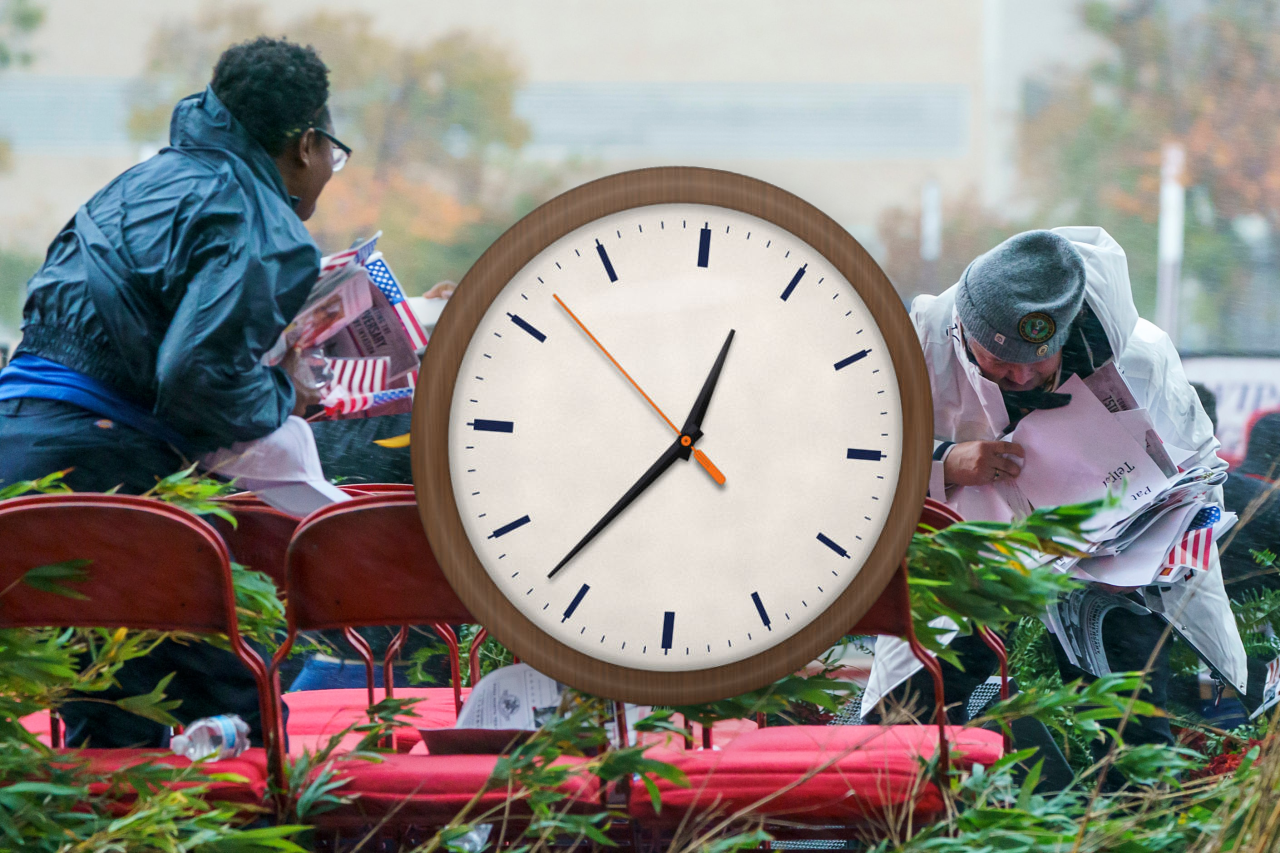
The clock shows **12:36:52**
